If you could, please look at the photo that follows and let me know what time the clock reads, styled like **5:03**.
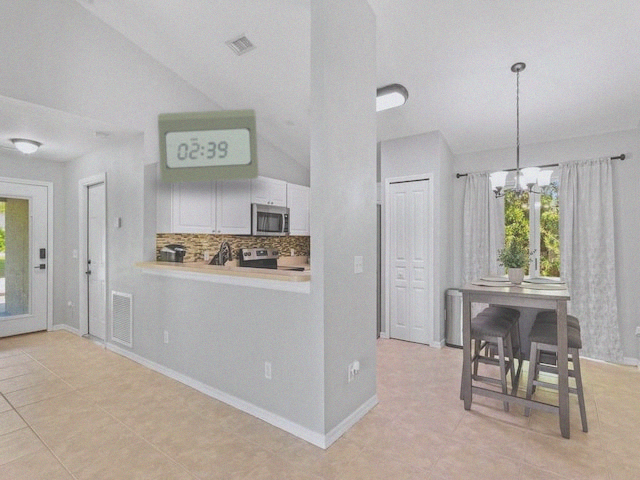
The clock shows **2:39**
